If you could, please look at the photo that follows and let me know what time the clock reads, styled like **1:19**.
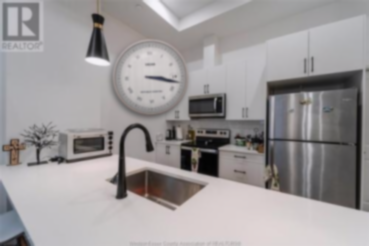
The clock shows **3:17**
